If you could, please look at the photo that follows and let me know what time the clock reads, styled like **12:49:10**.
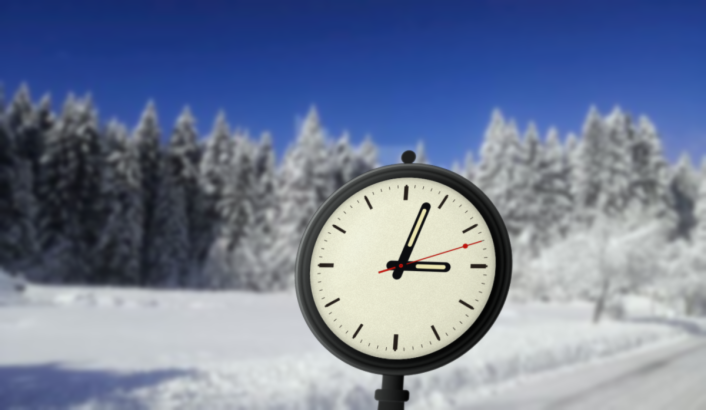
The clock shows **3:03:12**
